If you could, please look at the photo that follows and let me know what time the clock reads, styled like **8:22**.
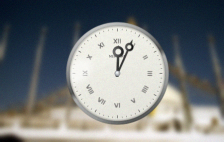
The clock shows **12:04**
